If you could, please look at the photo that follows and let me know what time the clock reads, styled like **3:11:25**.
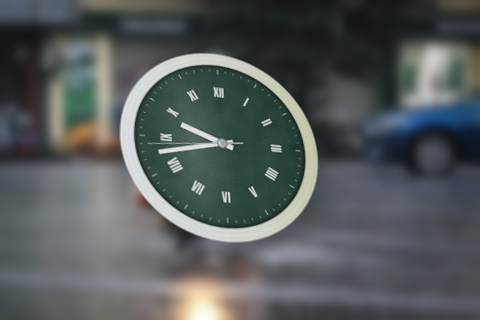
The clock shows **9:42:44**
